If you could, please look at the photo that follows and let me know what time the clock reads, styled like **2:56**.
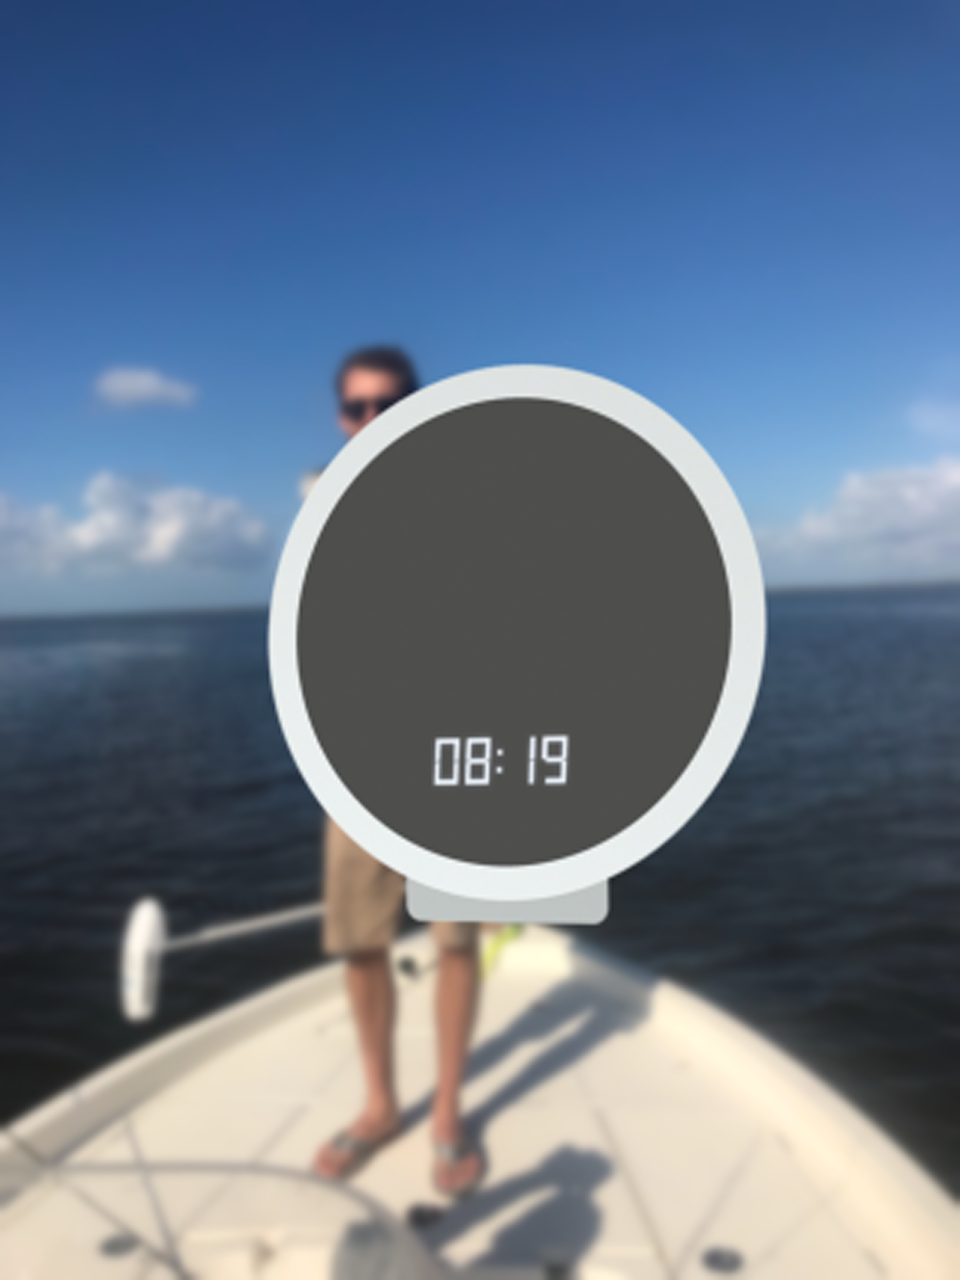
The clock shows **8:19**
